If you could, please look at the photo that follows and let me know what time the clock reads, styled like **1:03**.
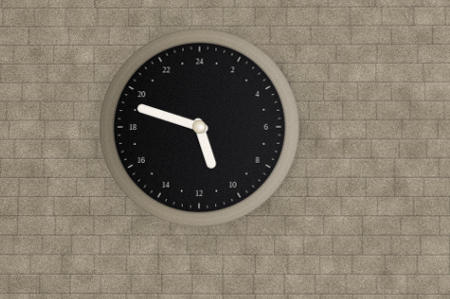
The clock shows **10:48**
